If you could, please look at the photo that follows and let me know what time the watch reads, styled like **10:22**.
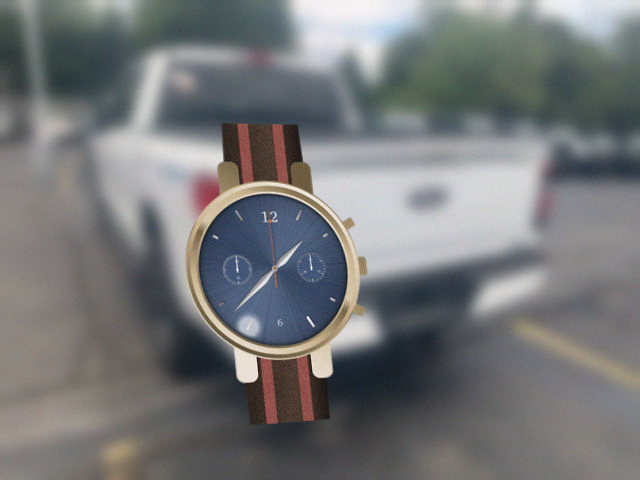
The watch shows **1:38**
